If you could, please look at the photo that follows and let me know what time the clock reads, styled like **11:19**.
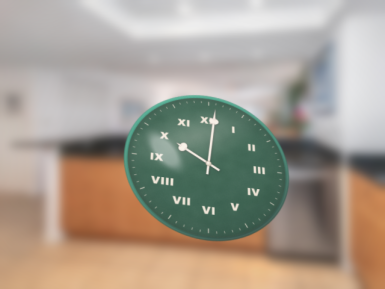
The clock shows **10:01**
